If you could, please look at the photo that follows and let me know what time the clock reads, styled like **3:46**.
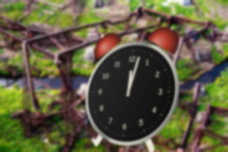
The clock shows **12:02**
